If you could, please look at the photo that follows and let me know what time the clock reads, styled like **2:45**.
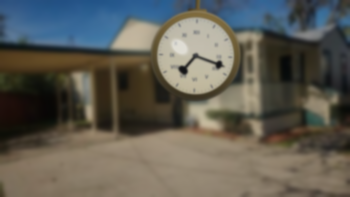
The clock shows **7:18**
